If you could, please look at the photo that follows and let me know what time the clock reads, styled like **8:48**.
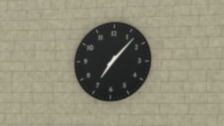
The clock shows **7:07**
